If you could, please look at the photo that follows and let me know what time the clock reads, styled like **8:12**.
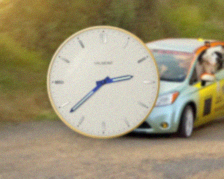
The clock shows **2:38**
